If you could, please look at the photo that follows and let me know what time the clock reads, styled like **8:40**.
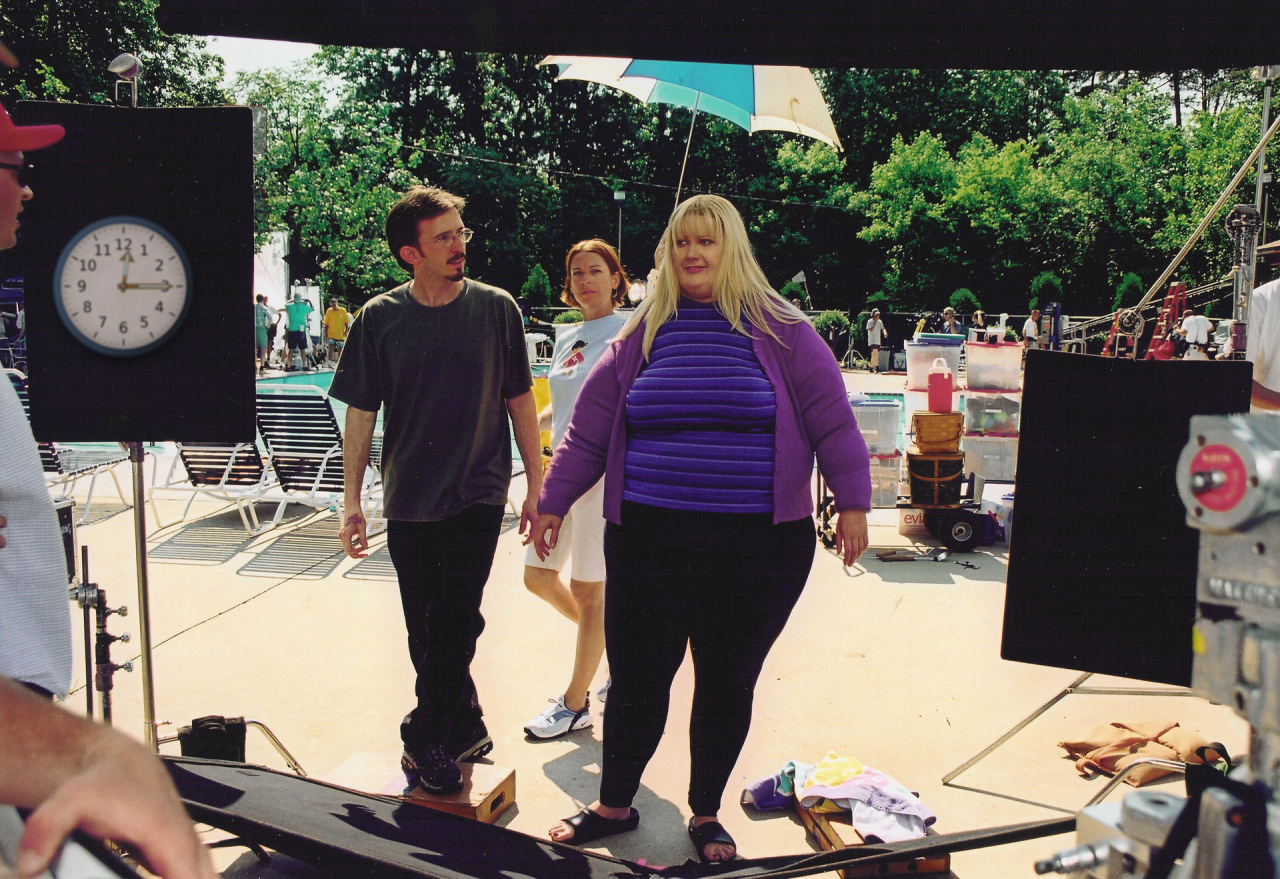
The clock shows **12:15**
